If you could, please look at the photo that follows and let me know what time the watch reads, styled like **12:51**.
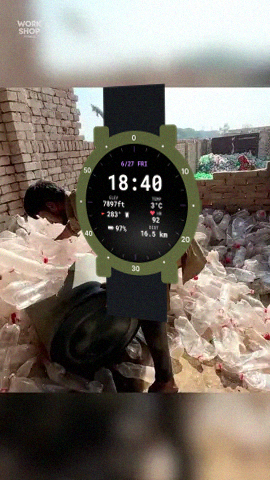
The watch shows **18:40**
